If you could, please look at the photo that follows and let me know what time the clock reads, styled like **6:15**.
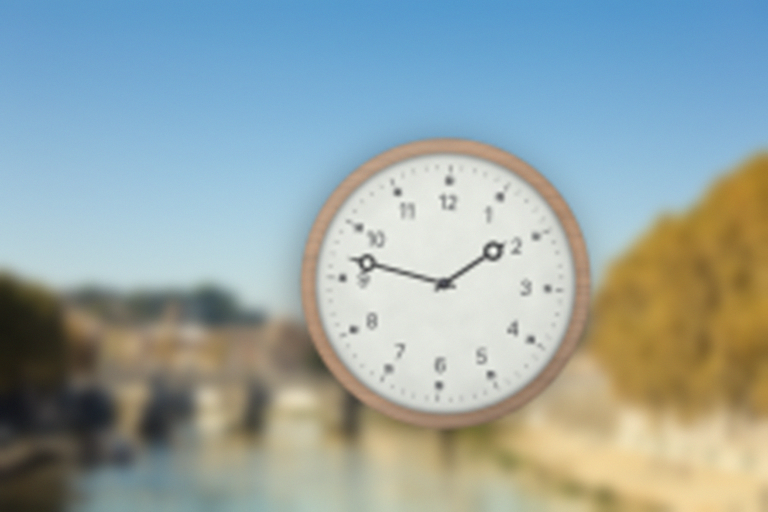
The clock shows **1:47**
